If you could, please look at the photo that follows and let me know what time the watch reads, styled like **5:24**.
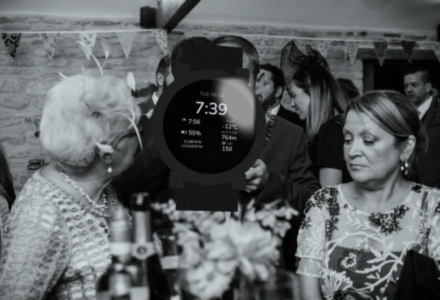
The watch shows **7:39**
